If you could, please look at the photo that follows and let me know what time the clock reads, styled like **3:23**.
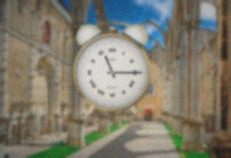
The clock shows **11:15**
